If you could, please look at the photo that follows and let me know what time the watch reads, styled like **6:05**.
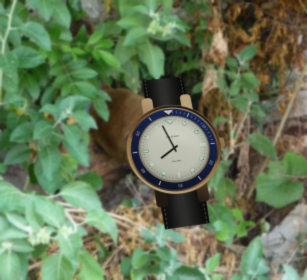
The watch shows **7:57**
